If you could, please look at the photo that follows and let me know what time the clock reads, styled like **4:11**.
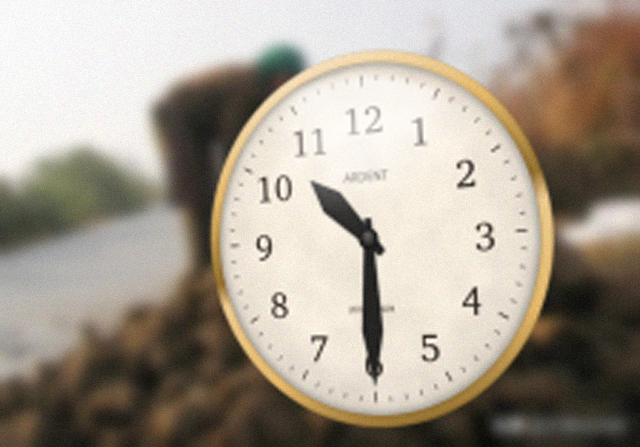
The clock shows **10:30**
